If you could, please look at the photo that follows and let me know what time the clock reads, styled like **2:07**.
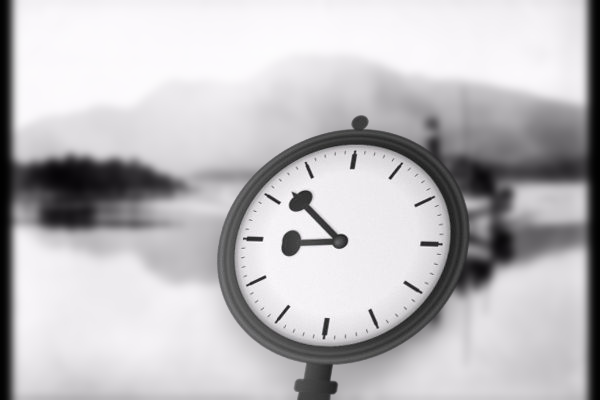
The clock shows **8:52**
